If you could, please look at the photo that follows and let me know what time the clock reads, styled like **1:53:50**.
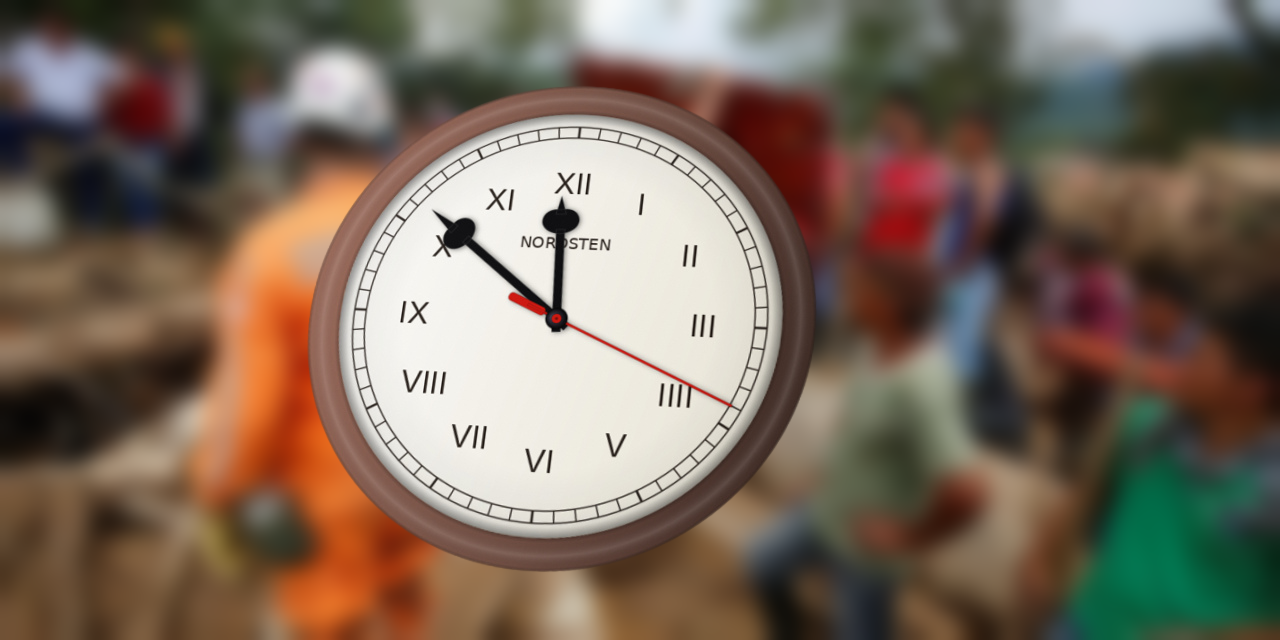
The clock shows **11:51:19**
